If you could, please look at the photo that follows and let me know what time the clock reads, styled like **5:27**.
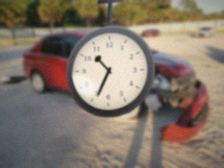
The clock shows **10:34**
